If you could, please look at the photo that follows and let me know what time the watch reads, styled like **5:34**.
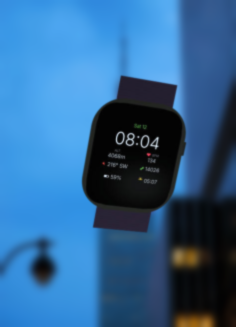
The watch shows **8:04**
